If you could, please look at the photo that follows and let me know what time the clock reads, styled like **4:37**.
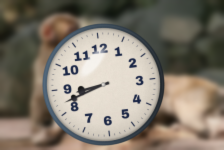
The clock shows **8:42**
